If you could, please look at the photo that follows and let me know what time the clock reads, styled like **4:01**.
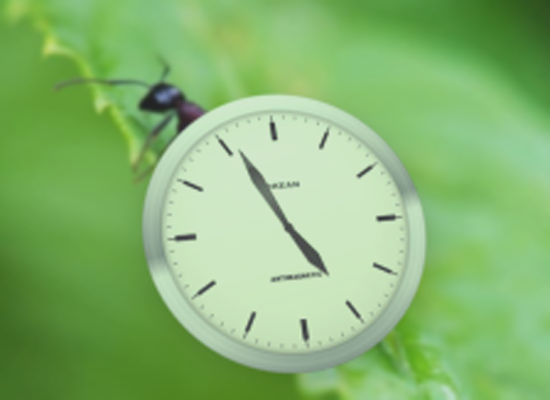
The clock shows **4:56**
